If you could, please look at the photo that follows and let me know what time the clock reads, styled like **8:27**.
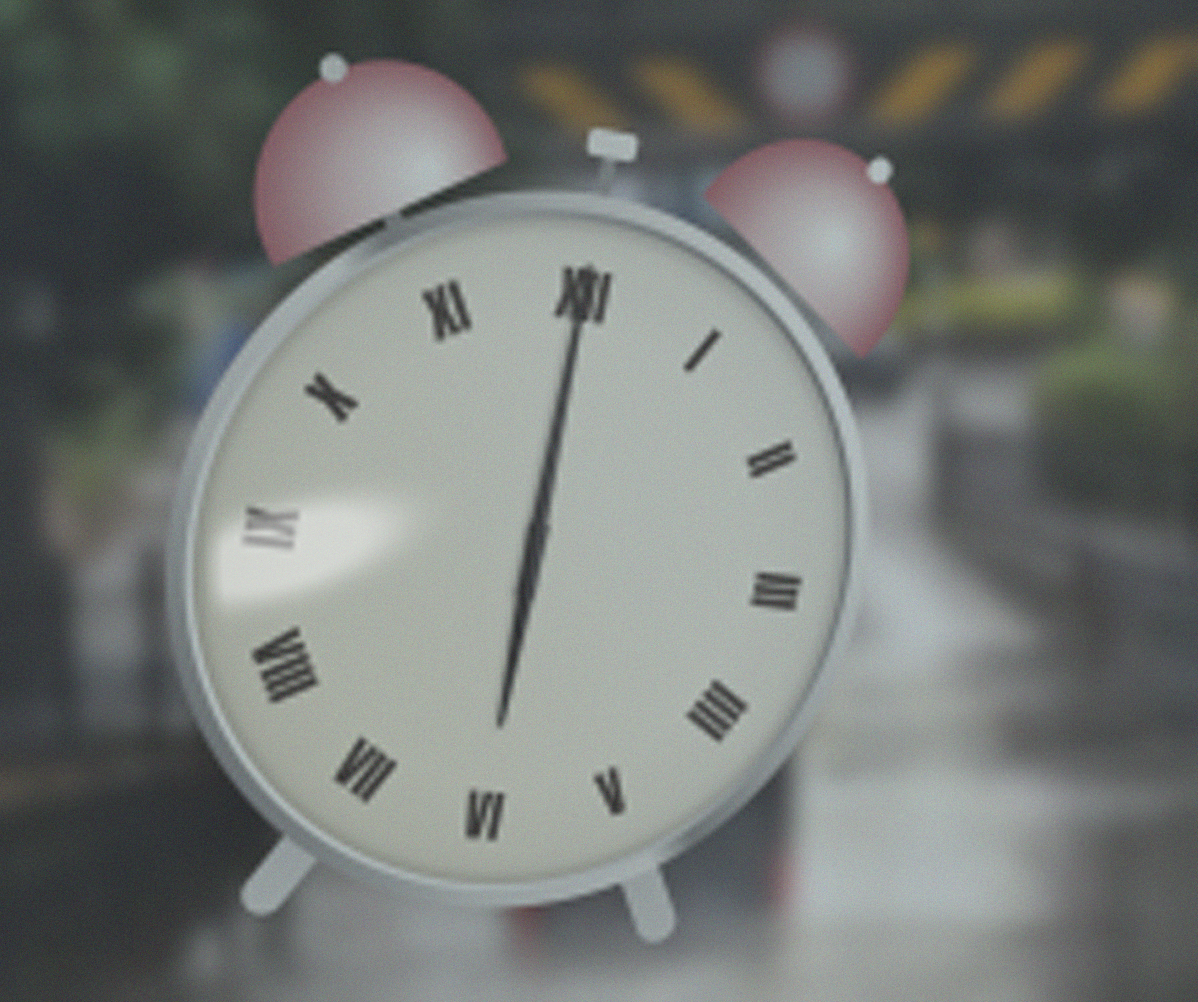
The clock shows **6:00**
